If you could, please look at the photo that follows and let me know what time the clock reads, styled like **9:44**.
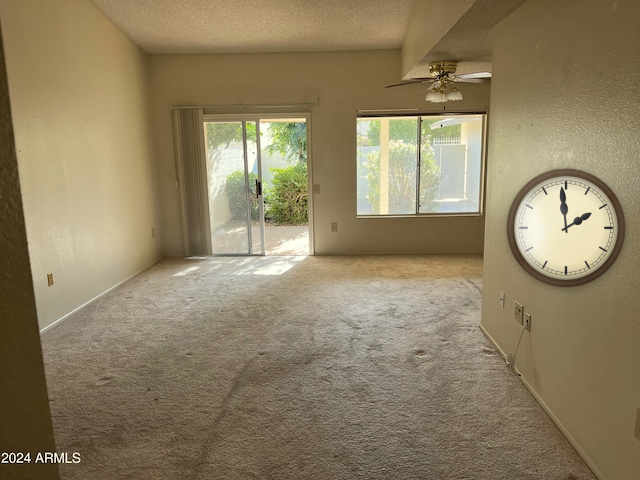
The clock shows **1:59**
